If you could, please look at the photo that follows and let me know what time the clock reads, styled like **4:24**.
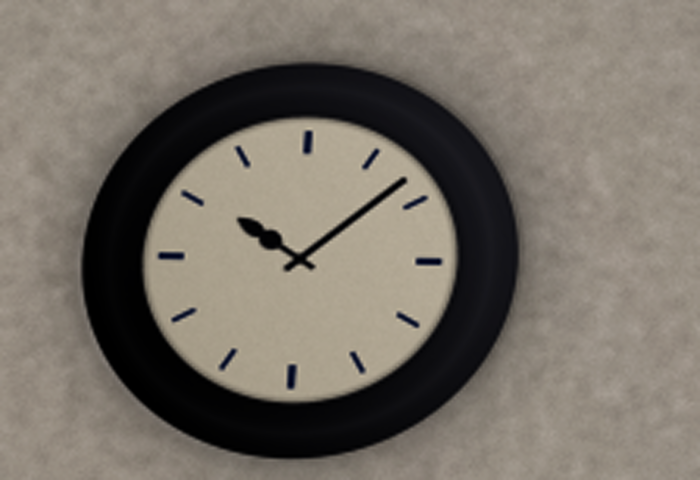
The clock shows **10:08**
